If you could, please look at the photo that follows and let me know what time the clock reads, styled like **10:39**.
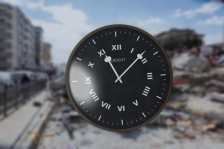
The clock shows **11:08**
